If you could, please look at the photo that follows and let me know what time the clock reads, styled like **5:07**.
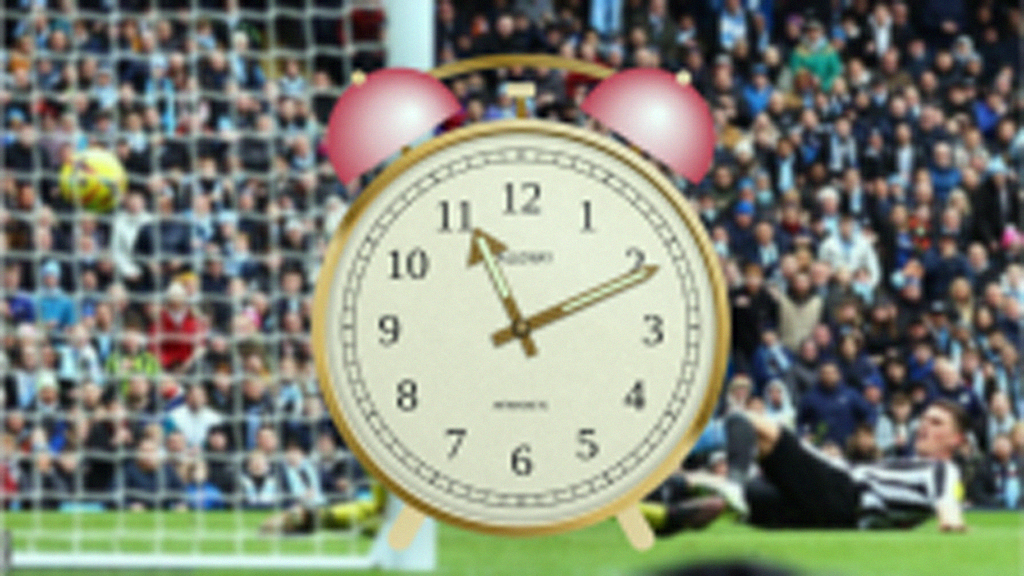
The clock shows **11:11**
